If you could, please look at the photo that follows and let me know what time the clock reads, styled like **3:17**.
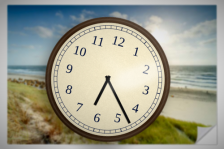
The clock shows **6:23**
